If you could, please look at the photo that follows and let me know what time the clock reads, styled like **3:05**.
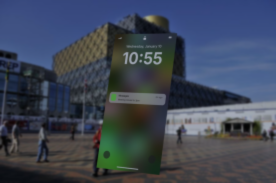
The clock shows **10:55**
